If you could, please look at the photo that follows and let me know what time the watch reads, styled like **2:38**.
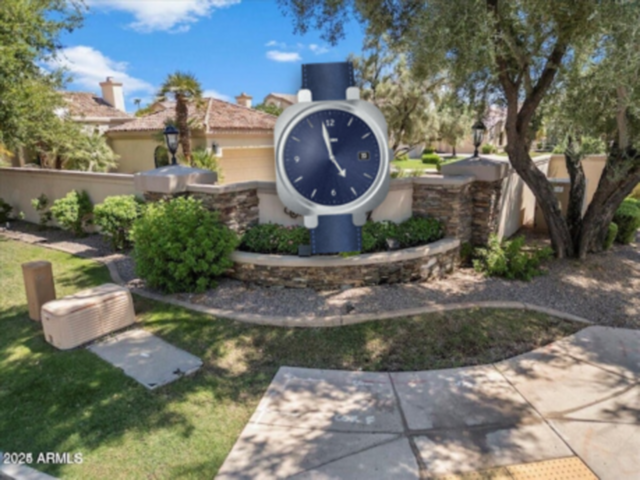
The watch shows **4:58**
